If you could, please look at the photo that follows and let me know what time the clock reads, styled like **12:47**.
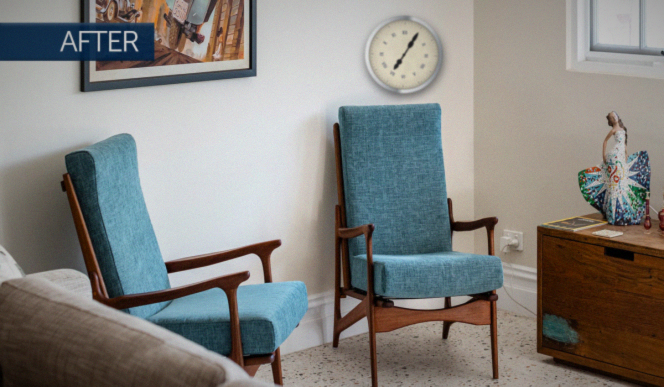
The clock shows **7:05**
